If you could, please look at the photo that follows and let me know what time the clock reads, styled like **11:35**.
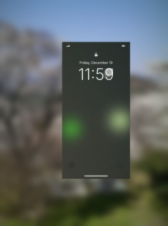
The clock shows **11:59**
